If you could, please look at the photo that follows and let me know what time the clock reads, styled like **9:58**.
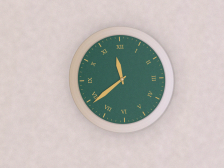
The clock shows **11:39**
